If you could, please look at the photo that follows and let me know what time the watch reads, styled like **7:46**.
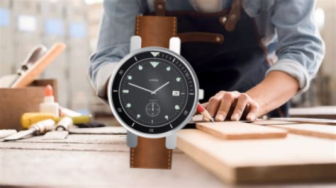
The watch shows **1:48**
